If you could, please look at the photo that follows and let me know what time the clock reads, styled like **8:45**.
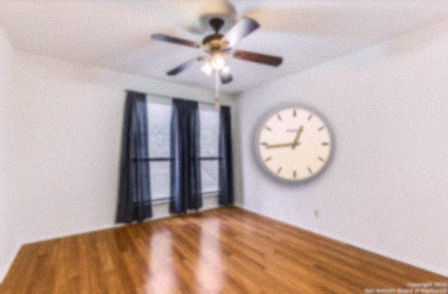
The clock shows **12:44**
